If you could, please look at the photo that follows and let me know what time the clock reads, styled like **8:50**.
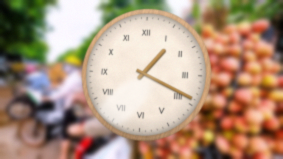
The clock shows **1:19**
